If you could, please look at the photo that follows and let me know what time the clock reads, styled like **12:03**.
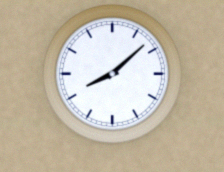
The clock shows **8:08**
